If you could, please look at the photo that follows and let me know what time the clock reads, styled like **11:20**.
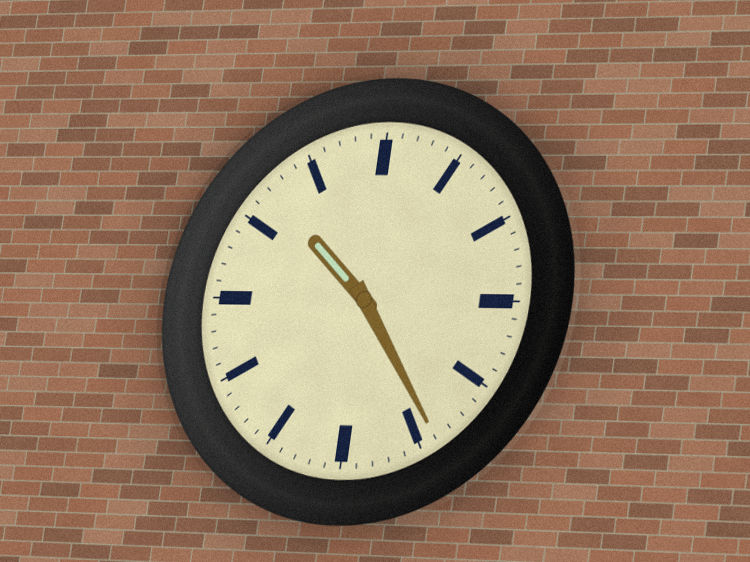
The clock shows **10:24**
